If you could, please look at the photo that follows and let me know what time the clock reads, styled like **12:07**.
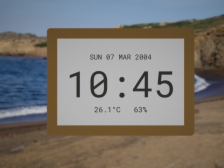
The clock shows **10:45**
